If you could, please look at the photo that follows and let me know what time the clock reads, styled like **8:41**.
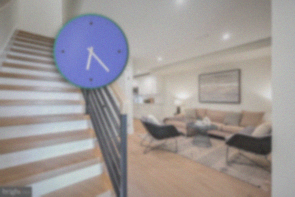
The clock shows **6:23**
